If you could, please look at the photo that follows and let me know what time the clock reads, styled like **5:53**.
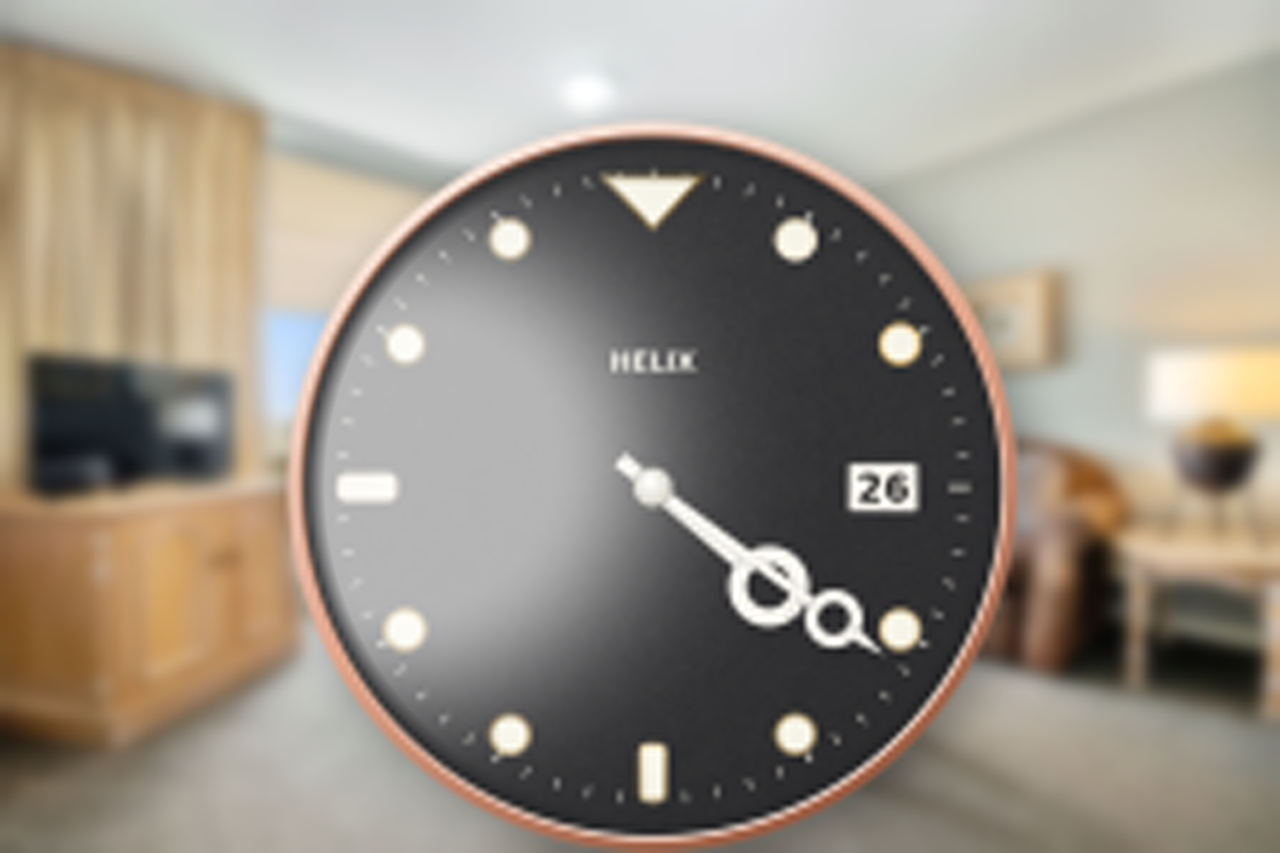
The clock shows **4:21**
